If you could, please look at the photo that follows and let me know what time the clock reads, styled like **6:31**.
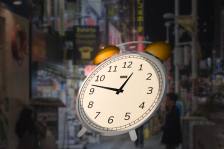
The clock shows **12:47**
